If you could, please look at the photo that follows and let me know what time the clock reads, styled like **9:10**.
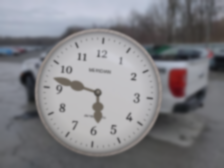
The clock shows **5:47**
